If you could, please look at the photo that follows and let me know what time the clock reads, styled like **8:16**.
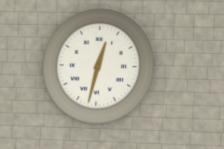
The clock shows **12:32**
